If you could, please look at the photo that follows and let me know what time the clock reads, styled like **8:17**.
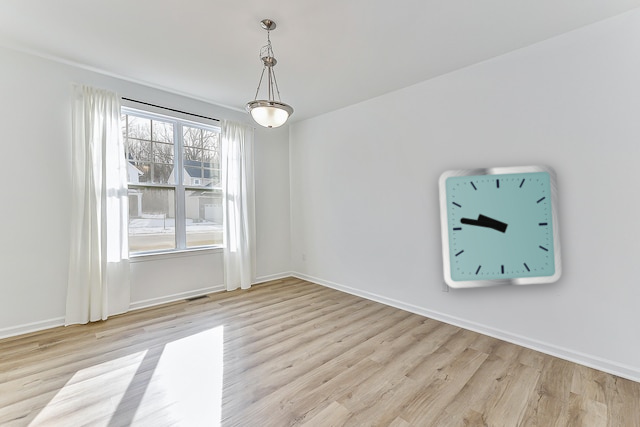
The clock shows **9:47**
